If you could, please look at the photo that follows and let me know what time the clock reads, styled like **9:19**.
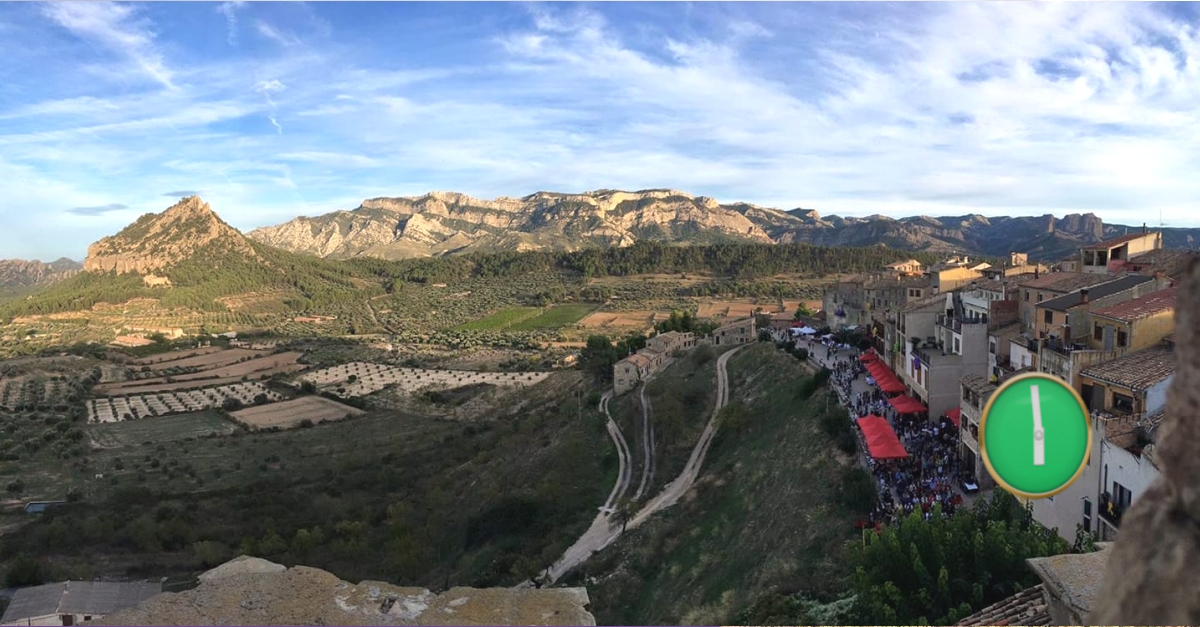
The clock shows **5:59**
